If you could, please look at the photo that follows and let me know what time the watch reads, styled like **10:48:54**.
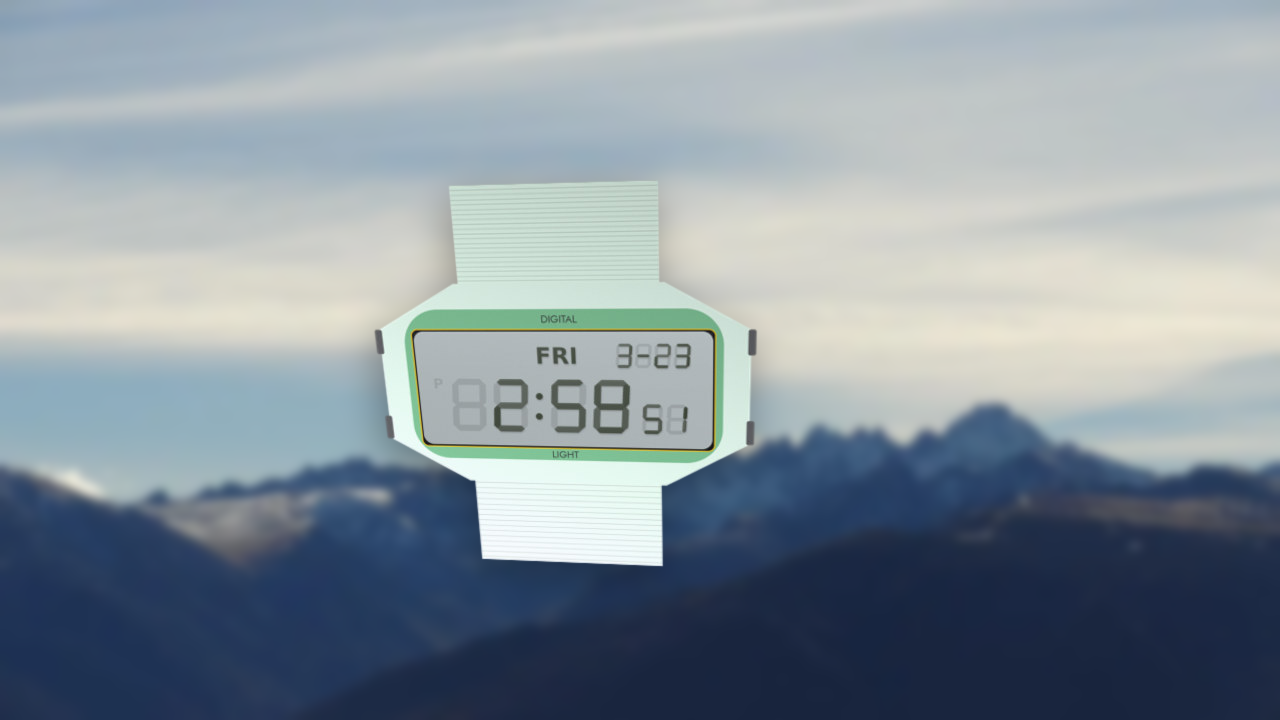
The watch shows **2:58:51**
